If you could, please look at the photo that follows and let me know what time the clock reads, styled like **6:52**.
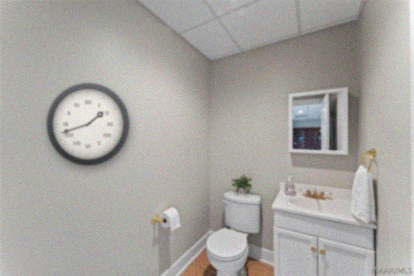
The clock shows **1:42**
